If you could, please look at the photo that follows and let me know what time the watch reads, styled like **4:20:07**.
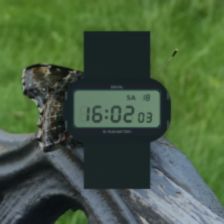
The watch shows **16:02:03**
